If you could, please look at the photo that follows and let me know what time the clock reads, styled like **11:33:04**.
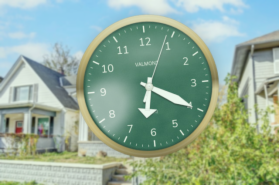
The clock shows **6:20:04**
